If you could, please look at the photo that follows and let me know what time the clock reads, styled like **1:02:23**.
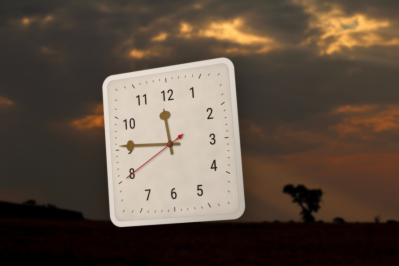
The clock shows **11:45:40**
